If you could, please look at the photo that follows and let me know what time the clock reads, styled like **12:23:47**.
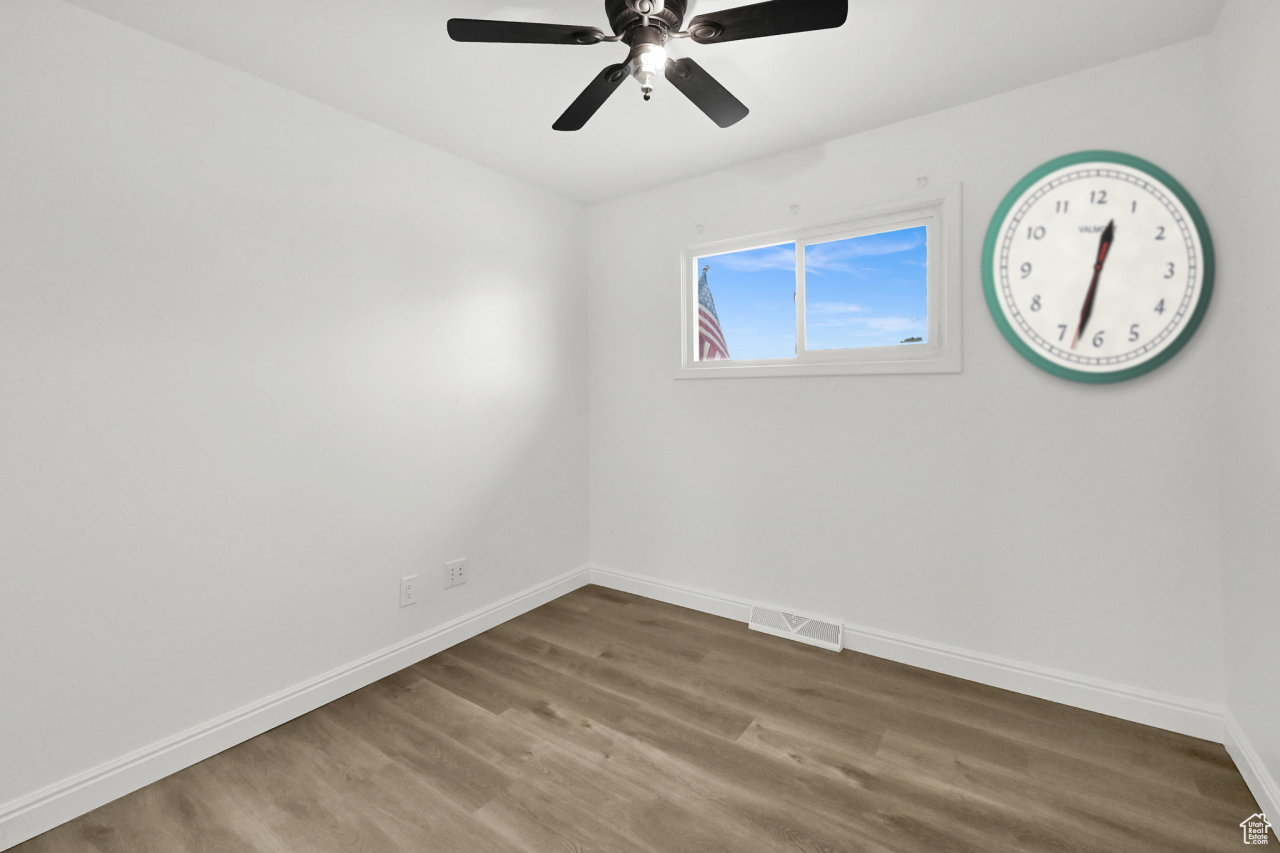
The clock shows **12:32:33**
